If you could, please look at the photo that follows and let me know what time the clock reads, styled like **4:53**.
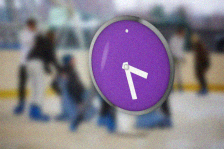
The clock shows **3:27**
